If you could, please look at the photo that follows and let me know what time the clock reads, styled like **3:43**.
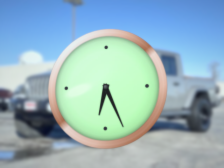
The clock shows **6:26**
